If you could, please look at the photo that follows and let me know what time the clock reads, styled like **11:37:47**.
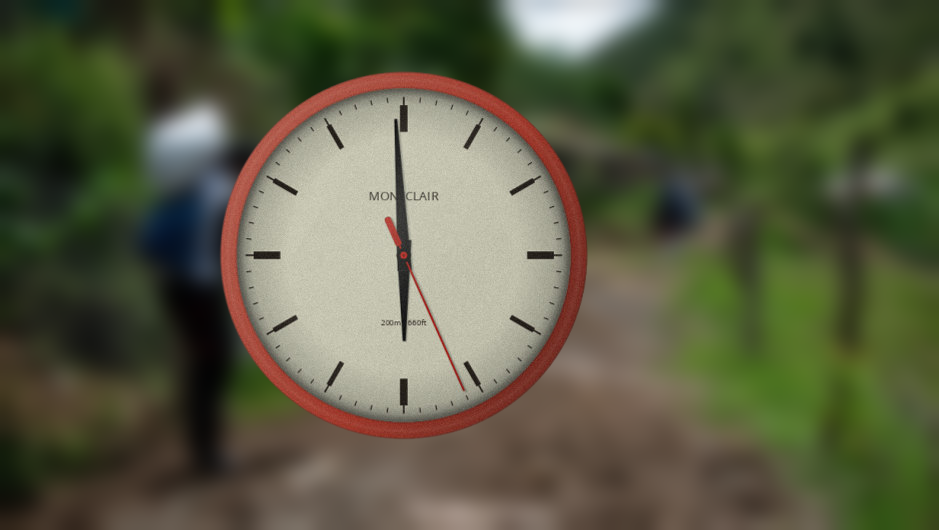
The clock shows **5:59:26**
